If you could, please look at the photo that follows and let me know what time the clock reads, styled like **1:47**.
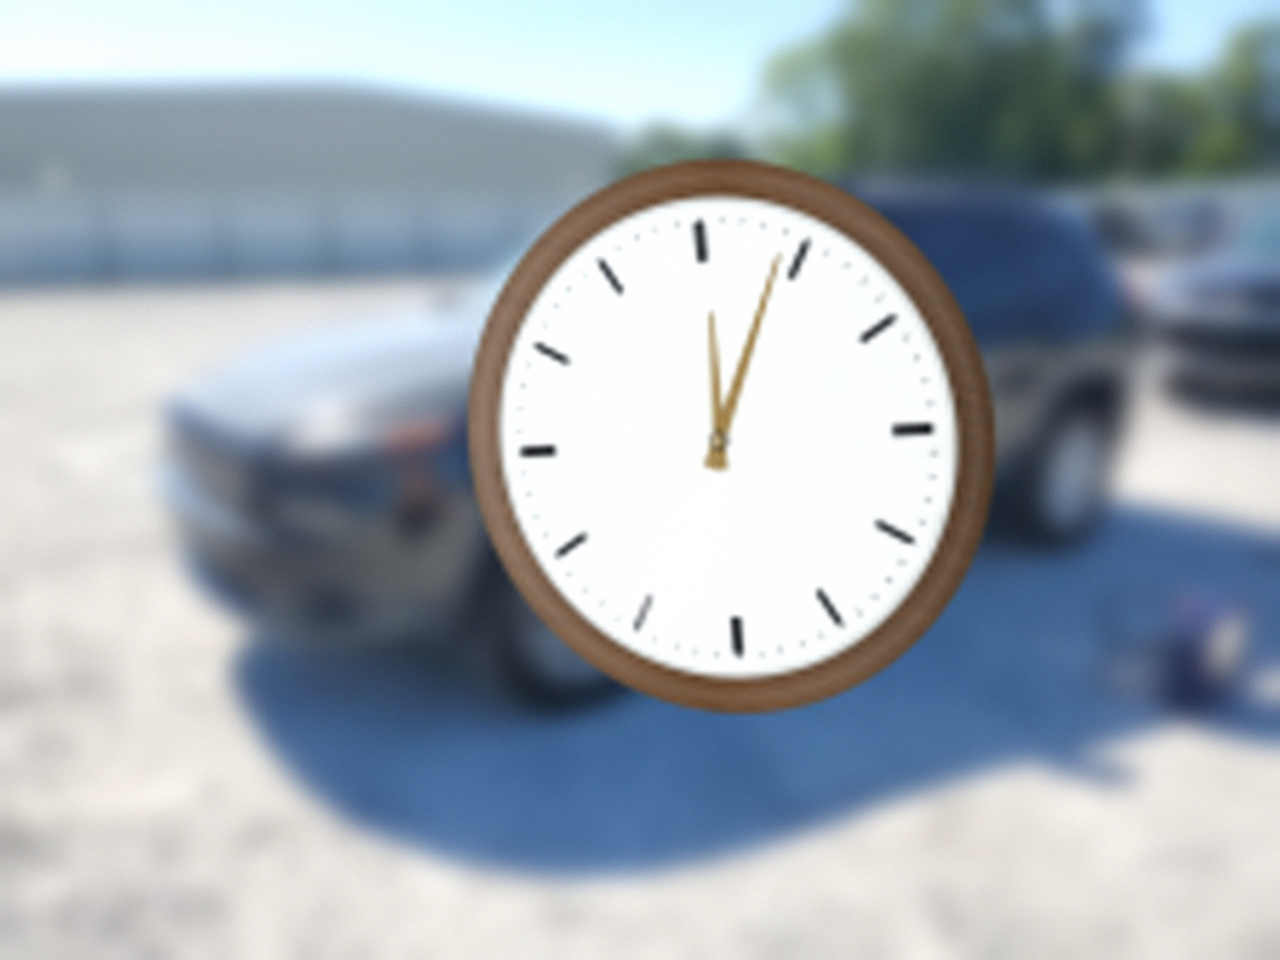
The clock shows **12:04**
